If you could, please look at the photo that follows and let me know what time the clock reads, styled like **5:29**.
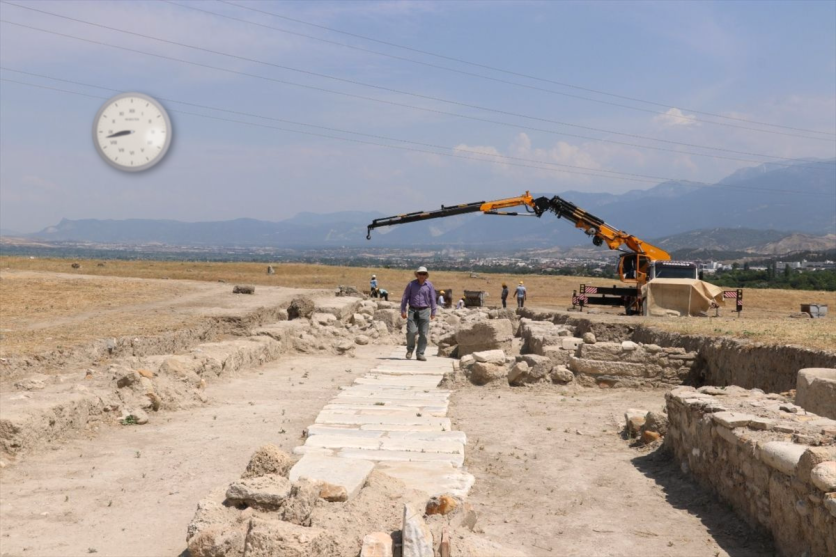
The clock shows **8:43**
